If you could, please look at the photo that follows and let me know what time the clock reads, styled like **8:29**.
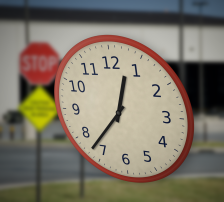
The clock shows **12:37**
